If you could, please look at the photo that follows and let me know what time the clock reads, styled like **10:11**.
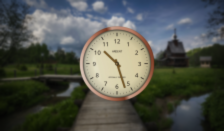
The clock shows **10:27**
